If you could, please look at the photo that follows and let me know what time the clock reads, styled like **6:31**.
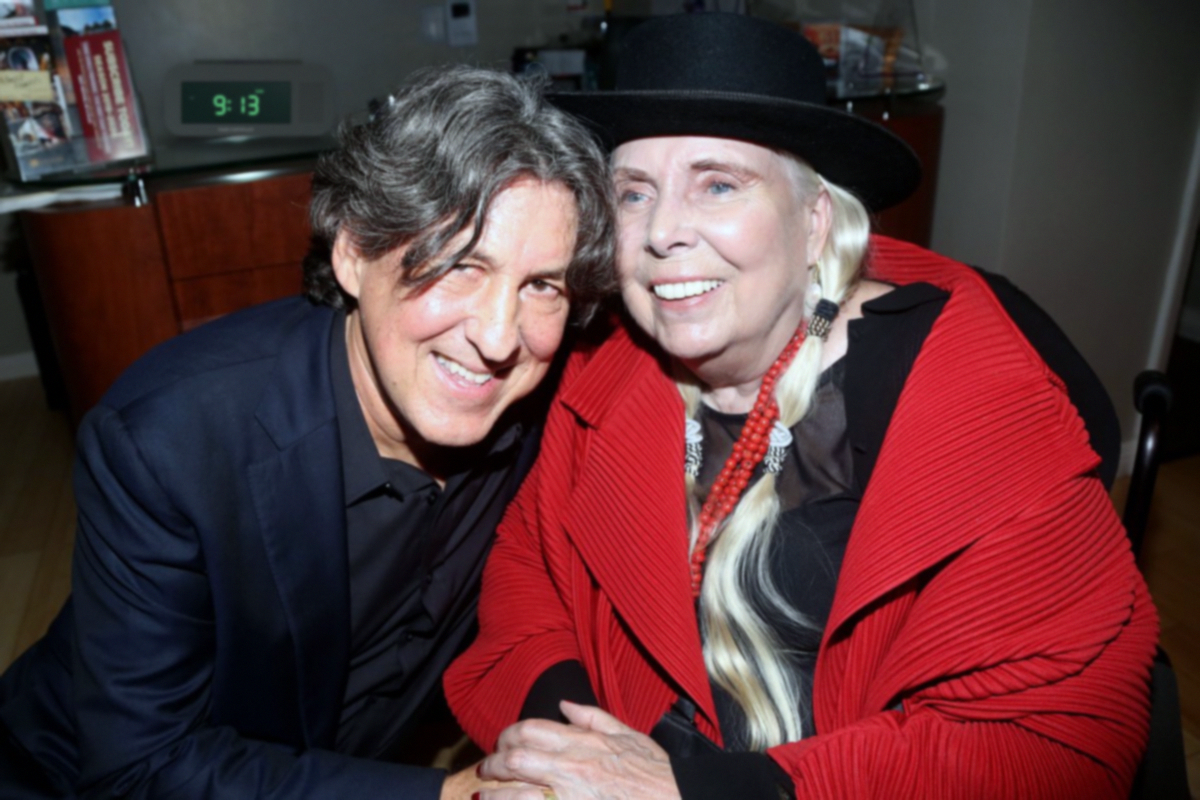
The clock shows **9:13**
